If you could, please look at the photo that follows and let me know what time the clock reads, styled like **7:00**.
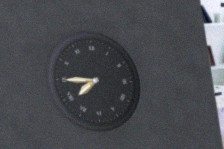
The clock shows **7:45**
